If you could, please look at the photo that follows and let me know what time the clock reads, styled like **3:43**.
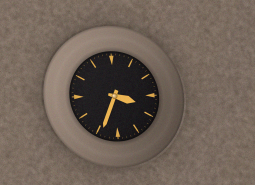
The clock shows **3:34**
